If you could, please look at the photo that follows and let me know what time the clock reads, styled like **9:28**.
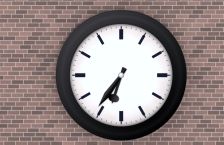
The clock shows **6:36**
